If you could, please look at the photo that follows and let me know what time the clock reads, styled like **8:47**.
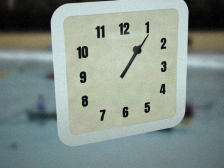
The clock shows **1:06**
